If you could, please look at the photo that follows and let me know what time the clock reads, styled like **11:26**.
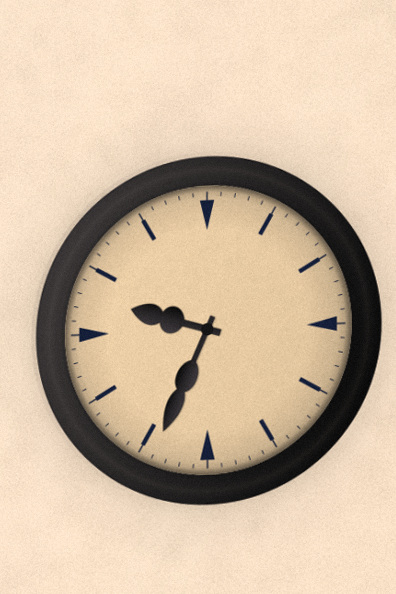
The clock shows **9:34**
